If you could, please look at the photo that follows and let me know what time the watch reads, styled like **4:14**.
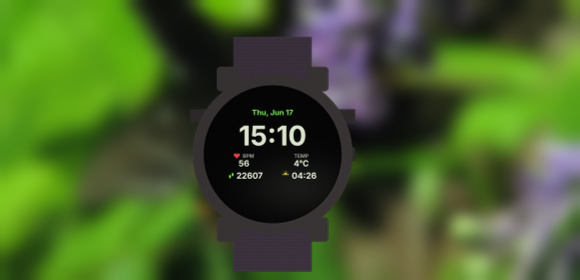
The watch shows **15:10**
